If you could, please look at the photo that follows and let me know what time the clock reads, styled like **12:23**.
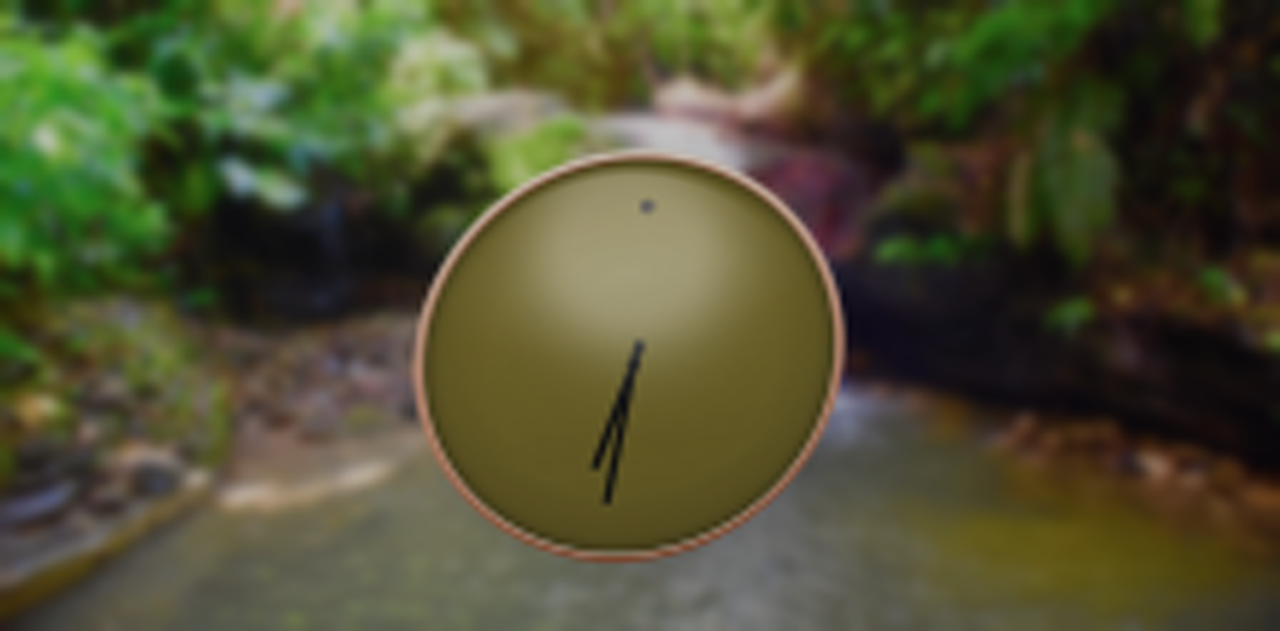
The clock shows **6:31**
